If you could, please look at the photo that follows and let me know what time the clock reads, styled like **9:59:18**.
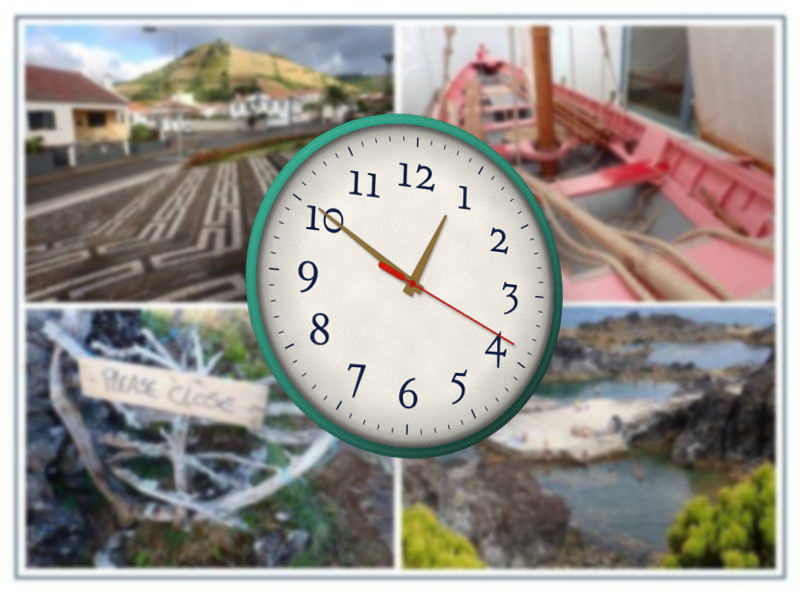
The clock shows **12:50:19**
